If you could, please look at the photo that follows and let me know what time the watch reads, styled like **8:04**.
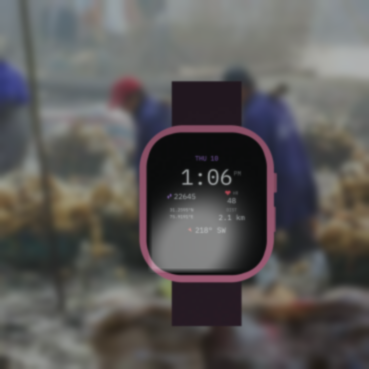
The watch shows **1:06**
